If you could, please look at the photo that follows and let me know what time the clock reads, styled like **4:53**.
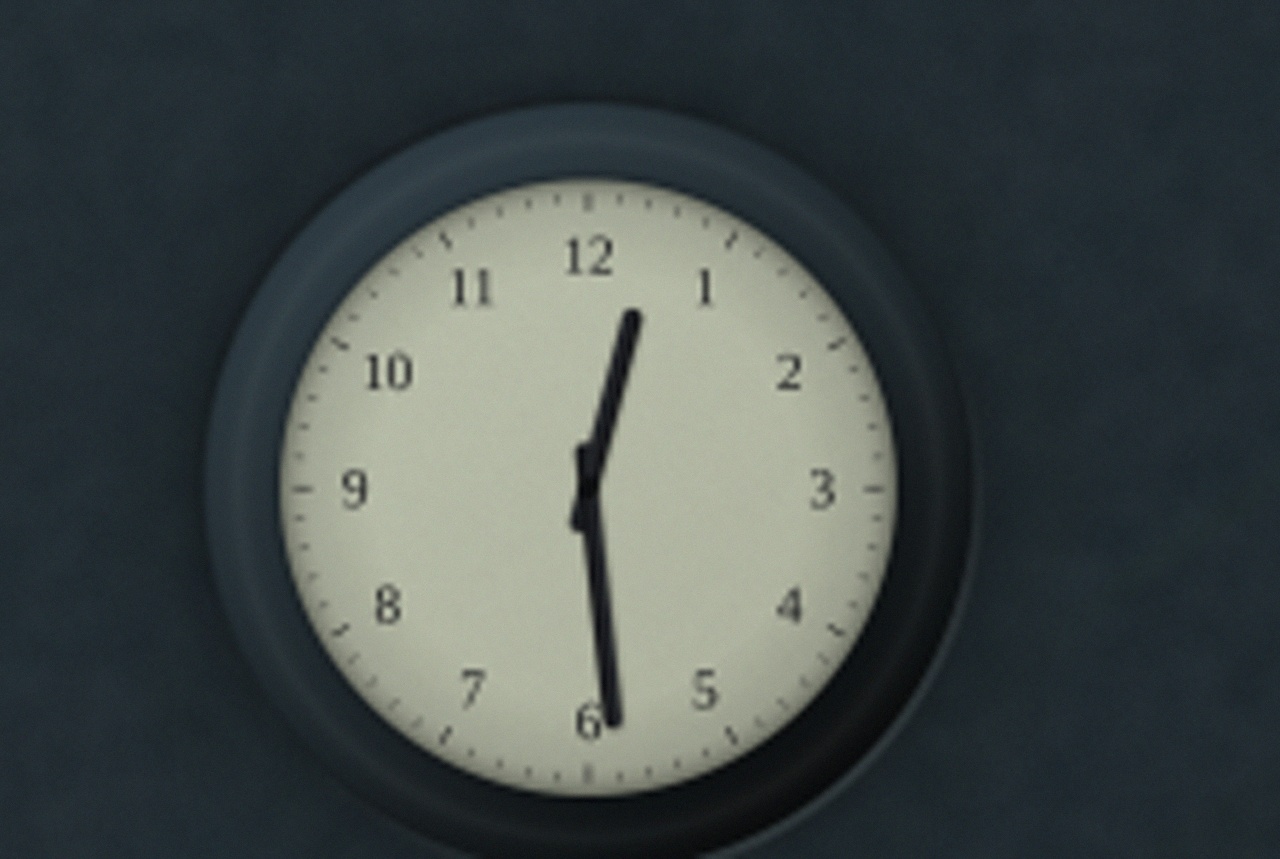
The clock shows **12:29**
